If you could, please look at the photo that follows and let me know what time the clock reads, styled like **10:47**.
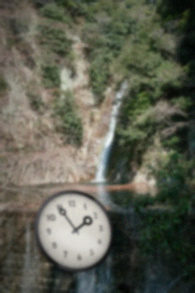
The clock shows **1:55**
